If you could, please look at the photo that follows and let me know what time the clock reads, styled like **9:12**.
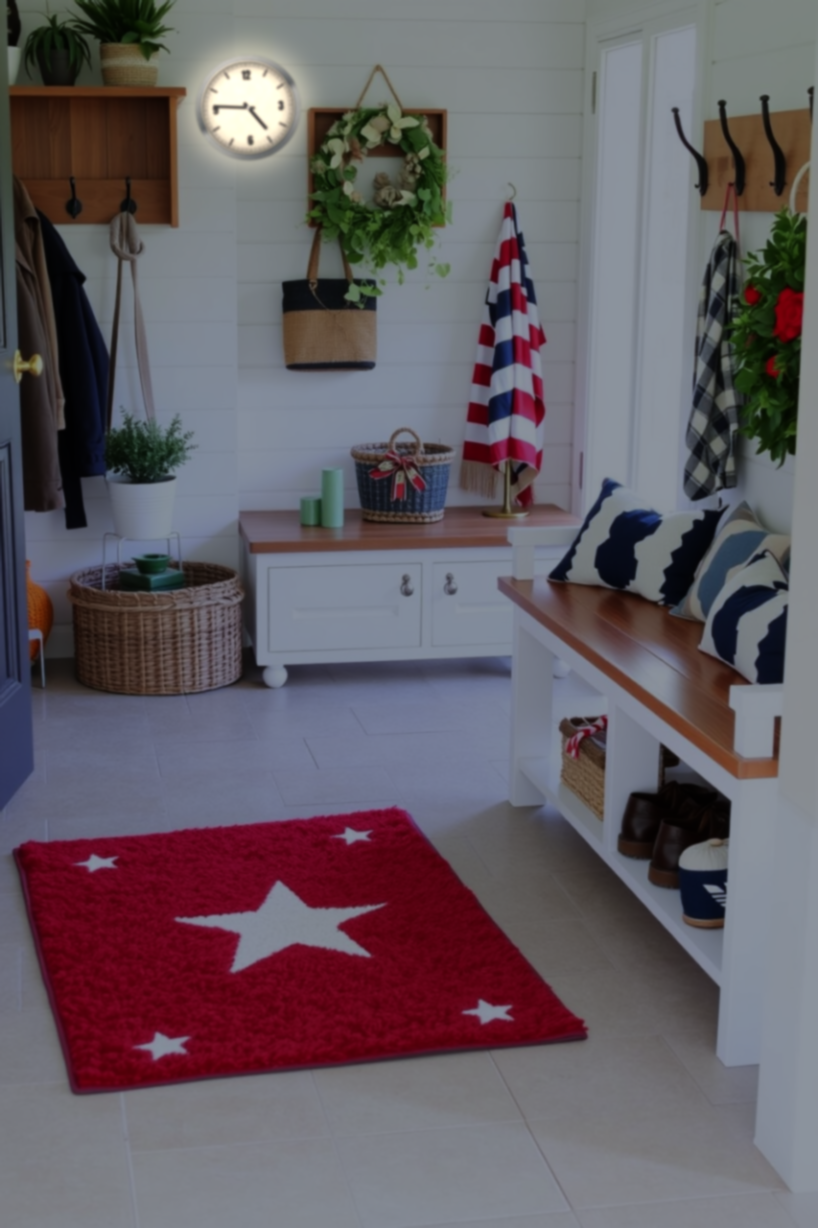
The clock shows **4:46**
